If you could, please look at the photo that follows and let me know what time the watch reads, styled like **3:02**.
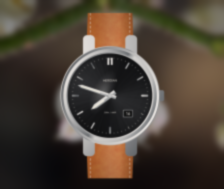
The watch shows **7:48**
